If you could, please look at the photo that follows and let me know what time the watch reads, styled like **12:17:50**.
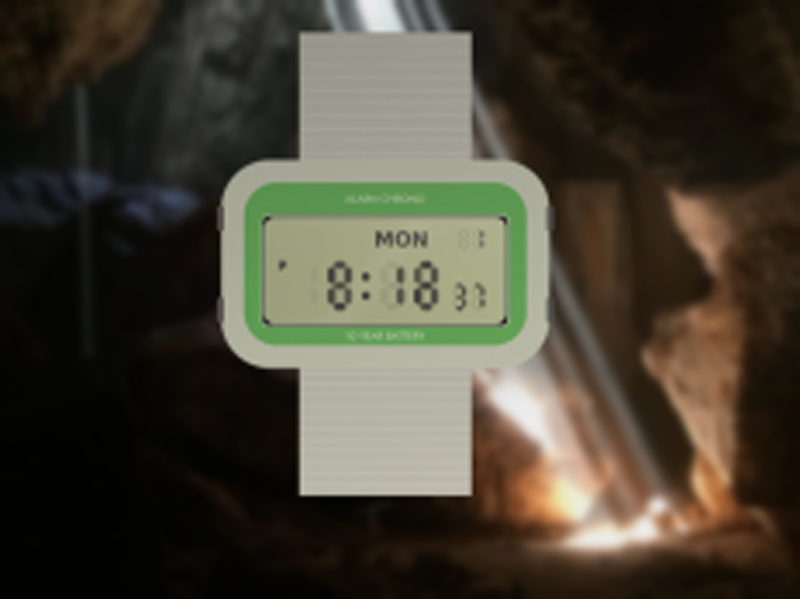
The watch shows **8:18:37**
